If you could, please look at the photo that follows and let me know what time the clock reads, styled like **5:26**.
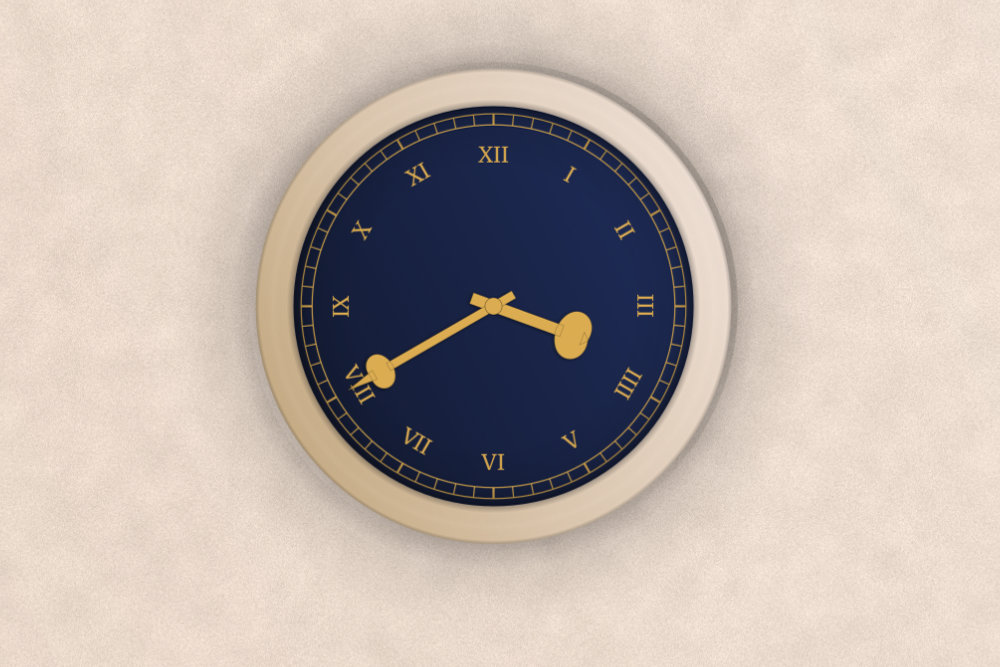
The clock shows **3:40**
